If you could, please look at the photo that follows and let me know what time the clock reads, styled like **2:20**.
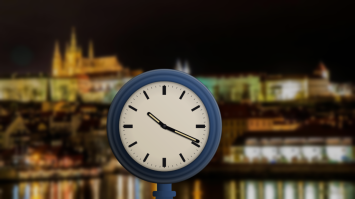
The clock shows **10:19**
